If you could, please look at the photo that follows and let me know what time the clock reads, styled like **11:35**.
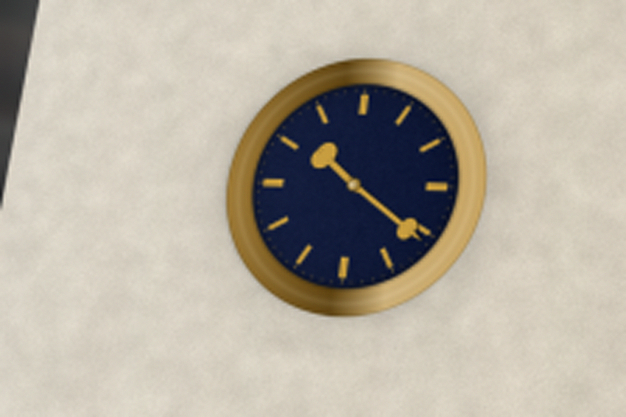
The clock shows **10:21**
